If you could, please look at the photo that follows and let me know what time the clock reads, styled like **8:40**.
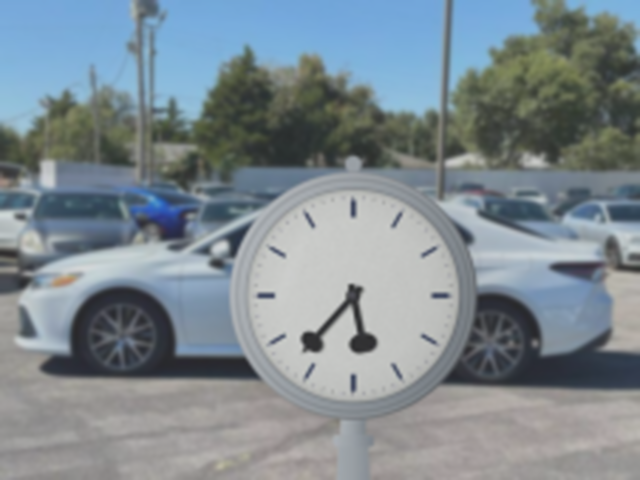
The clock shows **5:37**
